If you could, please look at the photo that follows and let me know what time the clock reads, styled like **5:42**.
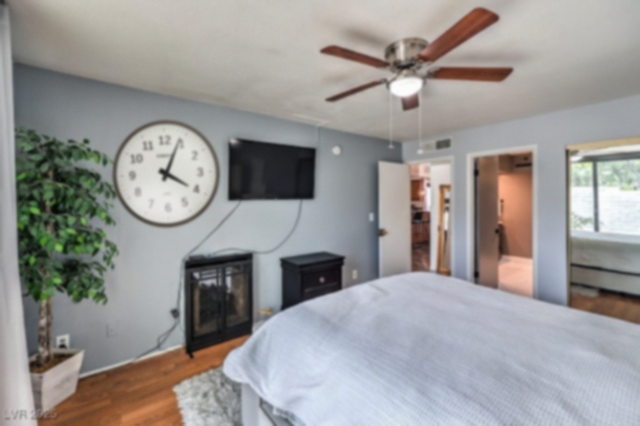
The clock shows **4:04**
